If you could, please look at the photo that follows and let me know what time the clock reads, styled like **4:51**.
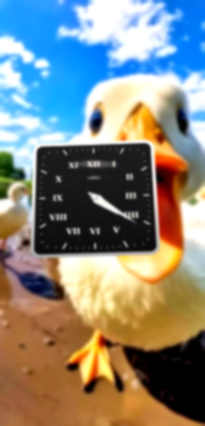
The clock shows **4:21**
